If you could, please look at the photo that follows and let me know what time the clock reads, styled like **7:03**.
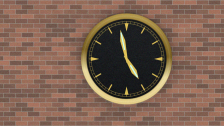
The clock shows **4:58**
